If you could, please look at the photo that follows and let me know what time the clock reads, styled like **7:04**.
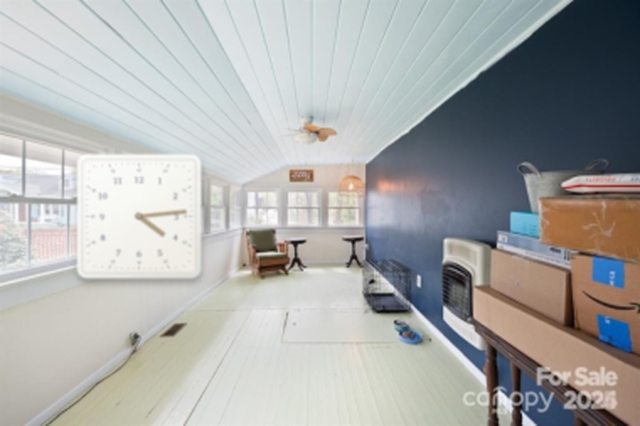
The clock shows **4:14**
